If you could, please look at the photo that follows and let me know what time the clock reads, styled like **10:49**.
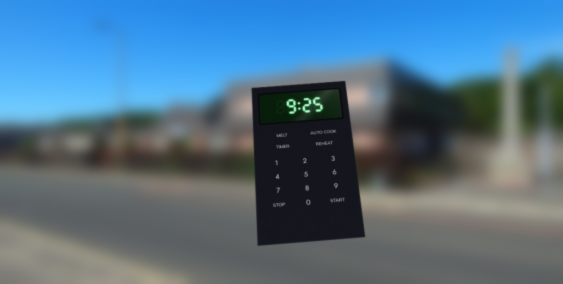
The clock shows **9:25**
